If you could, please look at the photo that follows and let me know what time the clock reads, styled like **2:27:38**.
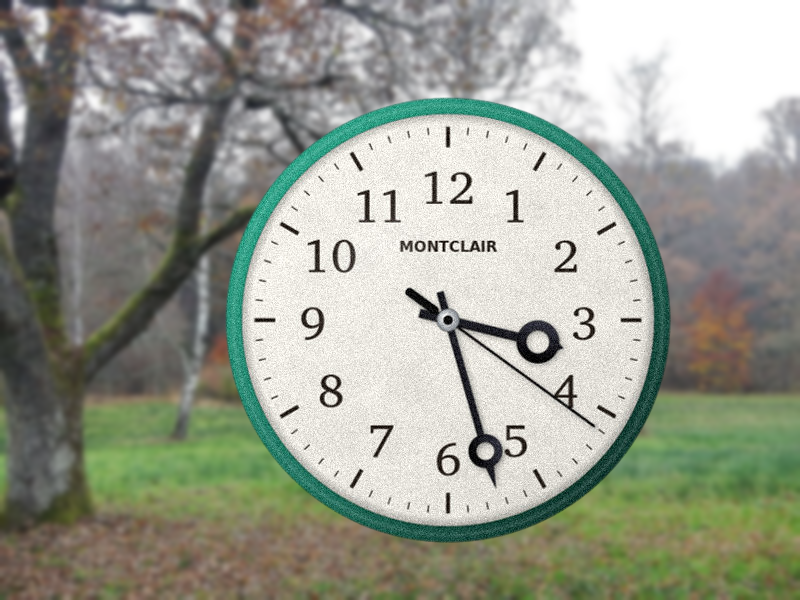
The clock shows **3:27:21**
